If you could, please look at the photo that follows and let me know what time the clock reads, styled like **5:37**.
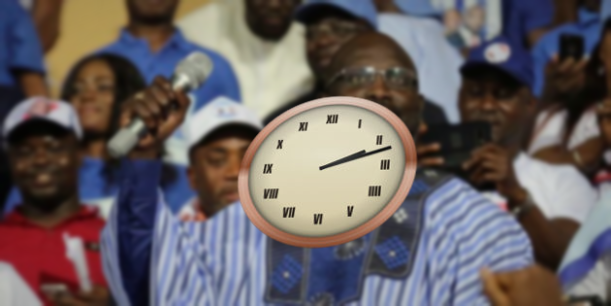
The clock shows **2:12**
